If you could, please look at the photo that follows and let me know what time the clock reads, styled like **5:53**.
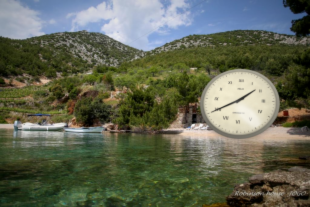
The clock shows **1:40**
